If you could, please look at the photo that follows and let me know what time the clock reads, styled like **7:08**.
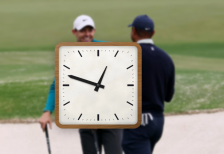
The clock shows **12:48**
